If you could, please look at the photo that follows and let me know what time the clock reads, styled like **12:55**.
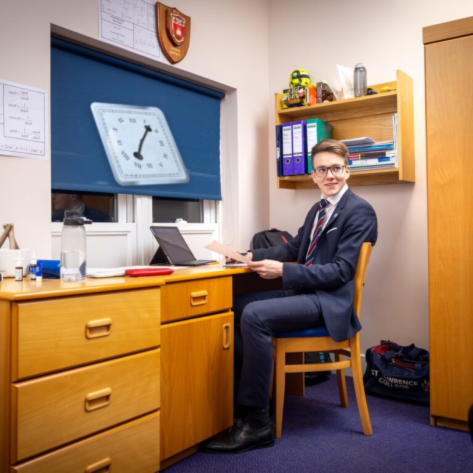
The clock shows **7:07**
